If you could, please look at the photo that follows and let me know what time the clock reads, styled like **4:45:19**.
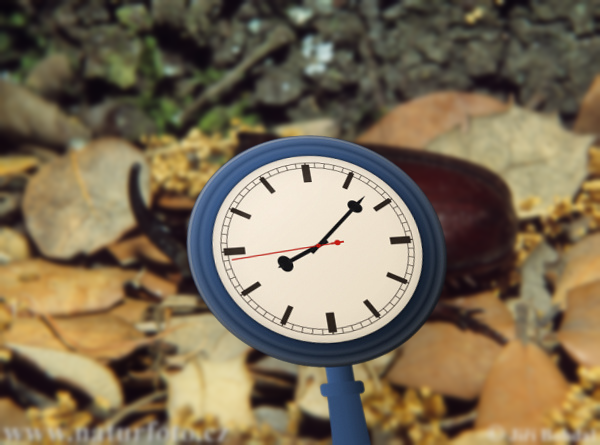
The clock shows **8:07:44**
